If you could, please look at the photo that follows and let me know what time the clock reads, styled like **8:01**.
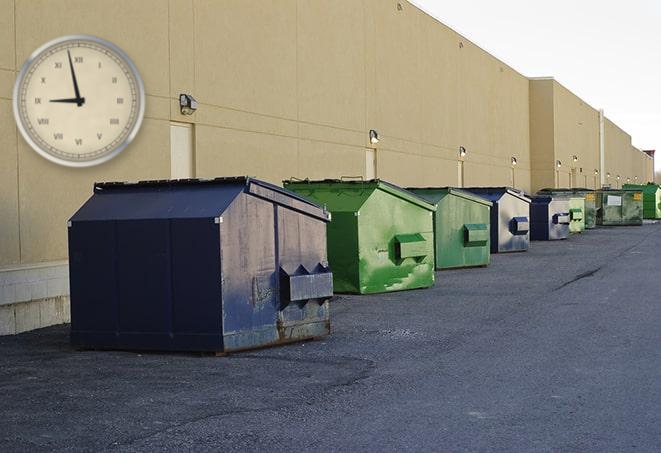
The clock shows **8:58**
